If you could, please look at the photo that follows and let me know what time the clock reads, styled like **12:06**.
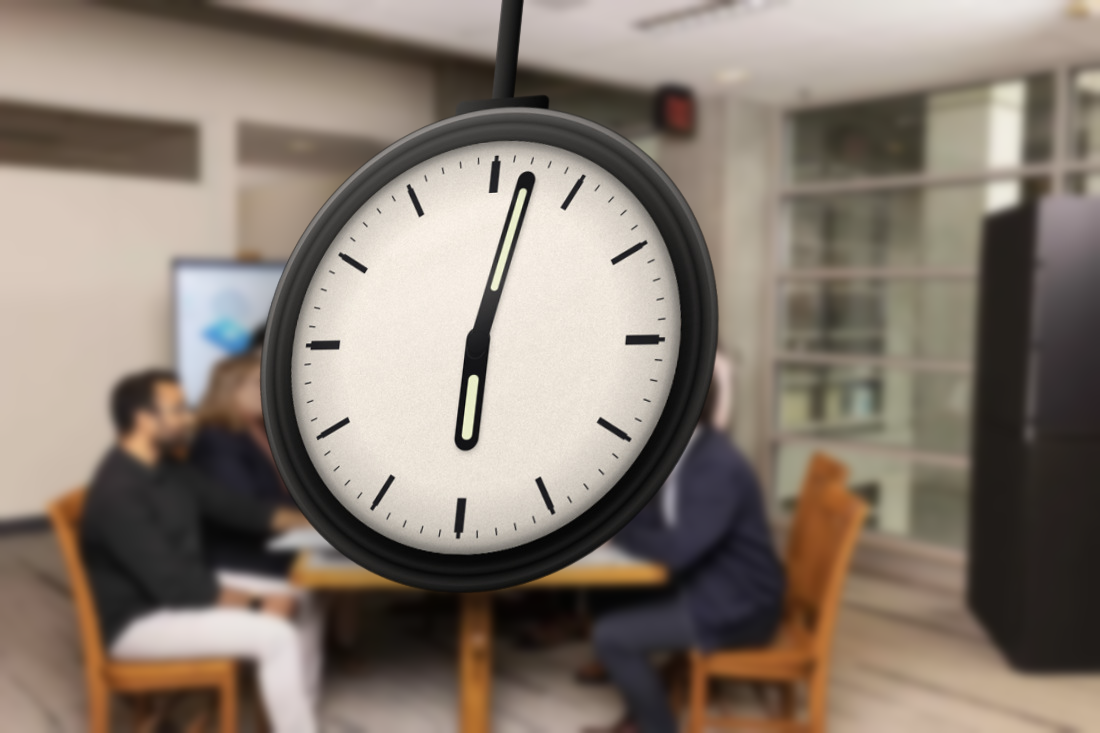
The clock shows **6:02**
